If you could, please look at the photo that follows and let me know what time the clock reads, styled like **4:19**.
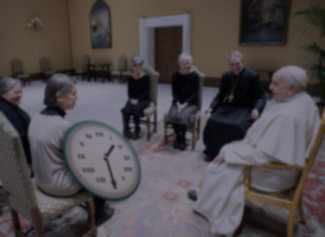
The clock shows **1:30**
